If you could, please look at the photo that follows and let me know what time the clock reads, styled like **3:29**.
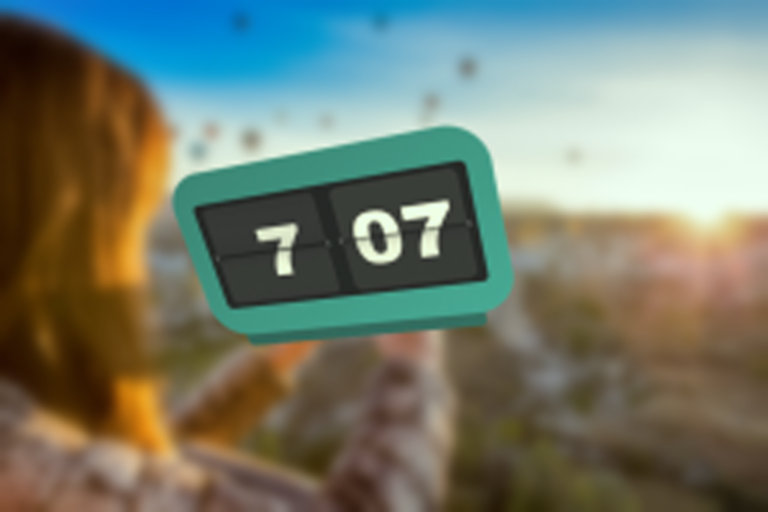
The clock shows **7:07**
